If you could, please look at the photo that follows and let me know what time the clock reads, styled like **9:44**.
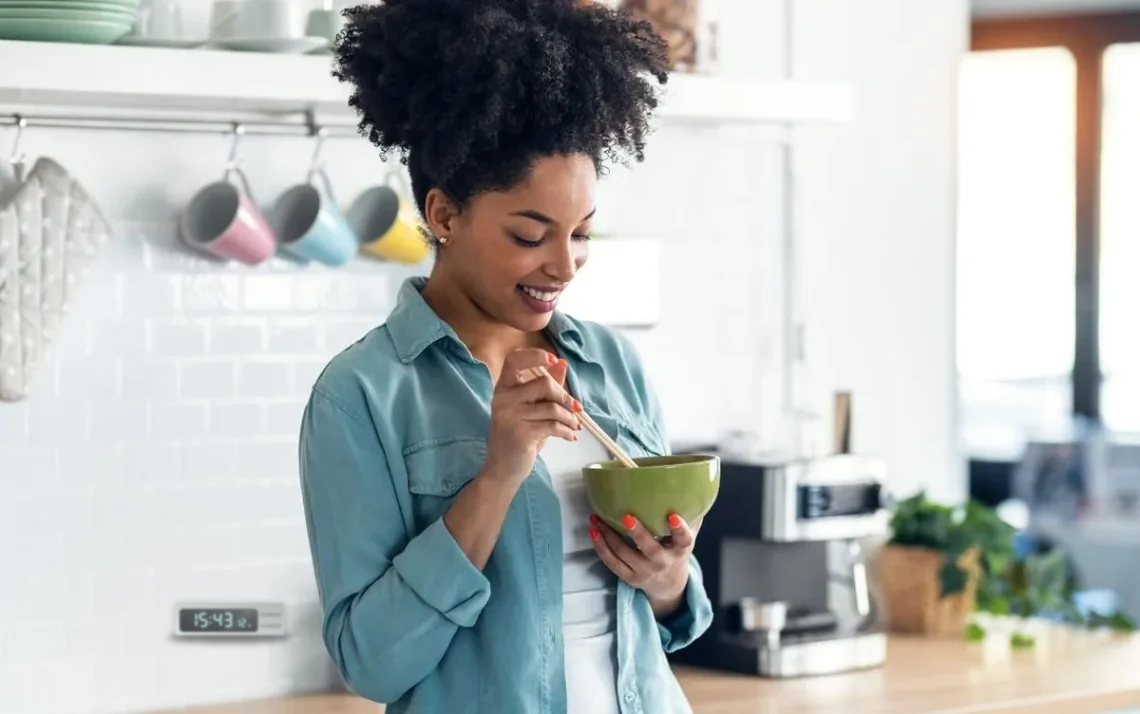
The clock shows **15:43**
